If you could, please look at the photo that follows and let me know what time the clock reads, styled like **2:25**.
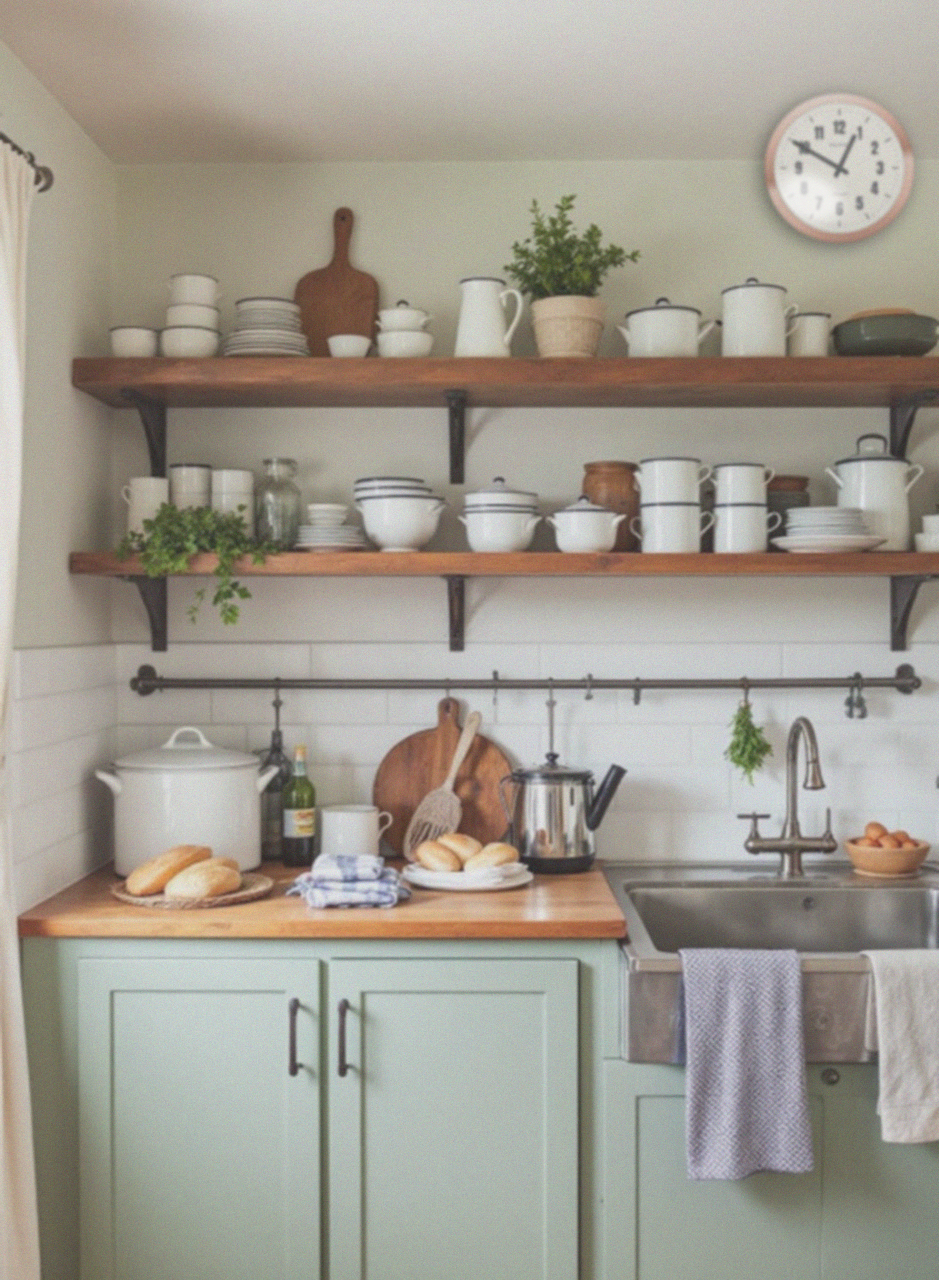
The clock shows **12:50**
